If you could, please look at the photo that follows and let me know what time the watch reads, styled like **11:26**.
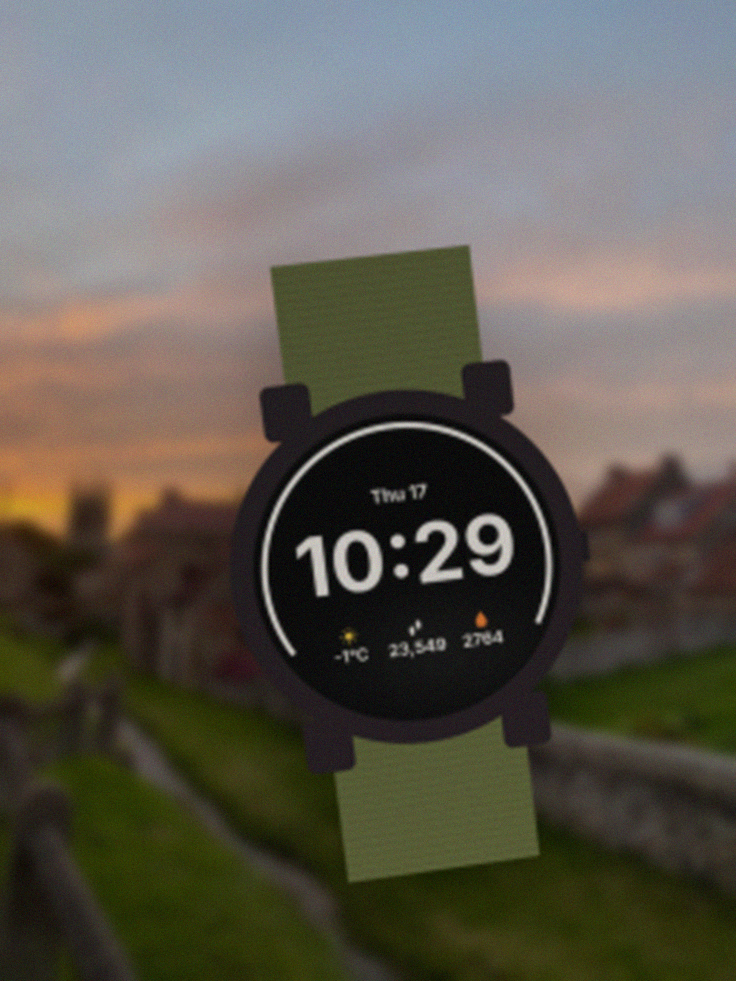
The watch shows **10:29**
